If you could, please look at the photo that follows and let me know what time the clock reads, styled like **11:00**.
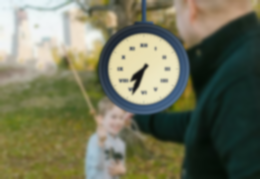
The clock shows **7:34**
